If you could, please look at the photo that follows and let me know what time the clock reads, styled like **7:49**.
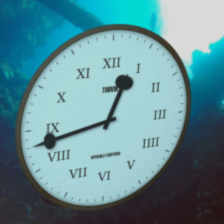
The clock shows **12:43**
